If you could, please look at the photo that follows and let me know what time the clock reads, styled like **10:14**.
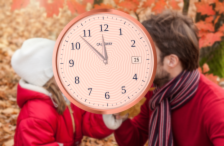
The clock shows **11:53**
